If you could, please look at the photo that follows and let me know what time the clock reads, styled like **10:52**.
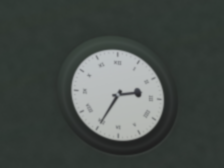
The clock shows **2:35**
